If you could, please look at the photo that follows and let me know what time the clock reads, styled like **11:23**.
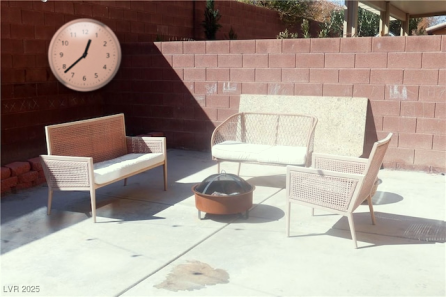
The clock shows **12:38**
